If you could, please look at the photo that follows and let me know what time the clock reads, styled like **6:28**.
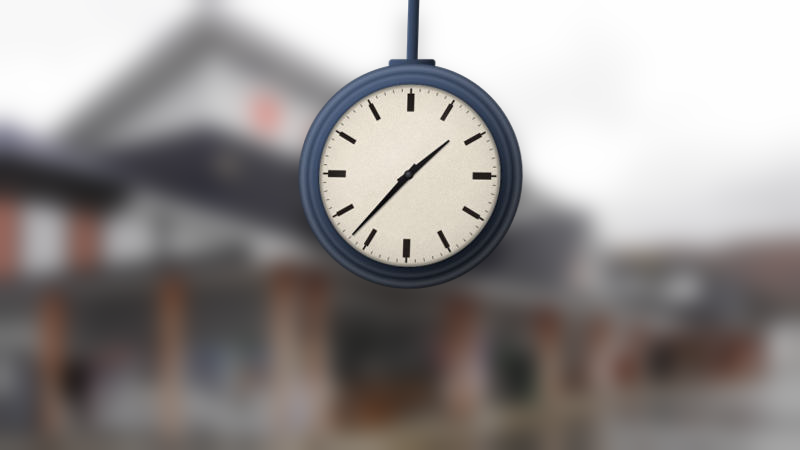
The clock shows **1:37**
